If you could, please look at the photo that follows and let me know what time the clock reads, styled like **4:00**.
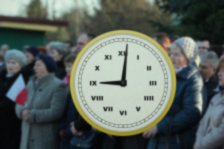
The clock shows **9:01**
